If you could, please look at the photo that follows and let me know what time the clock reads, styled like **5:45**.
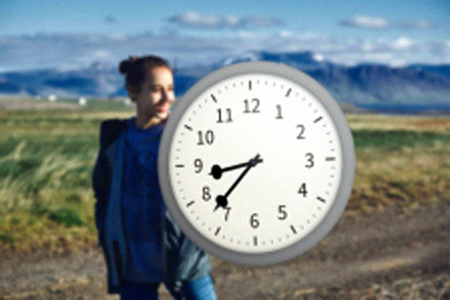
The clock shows **8:37**
